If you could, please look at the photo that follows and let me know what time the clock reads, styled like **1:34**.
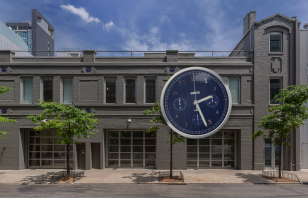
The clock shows **2:27**
